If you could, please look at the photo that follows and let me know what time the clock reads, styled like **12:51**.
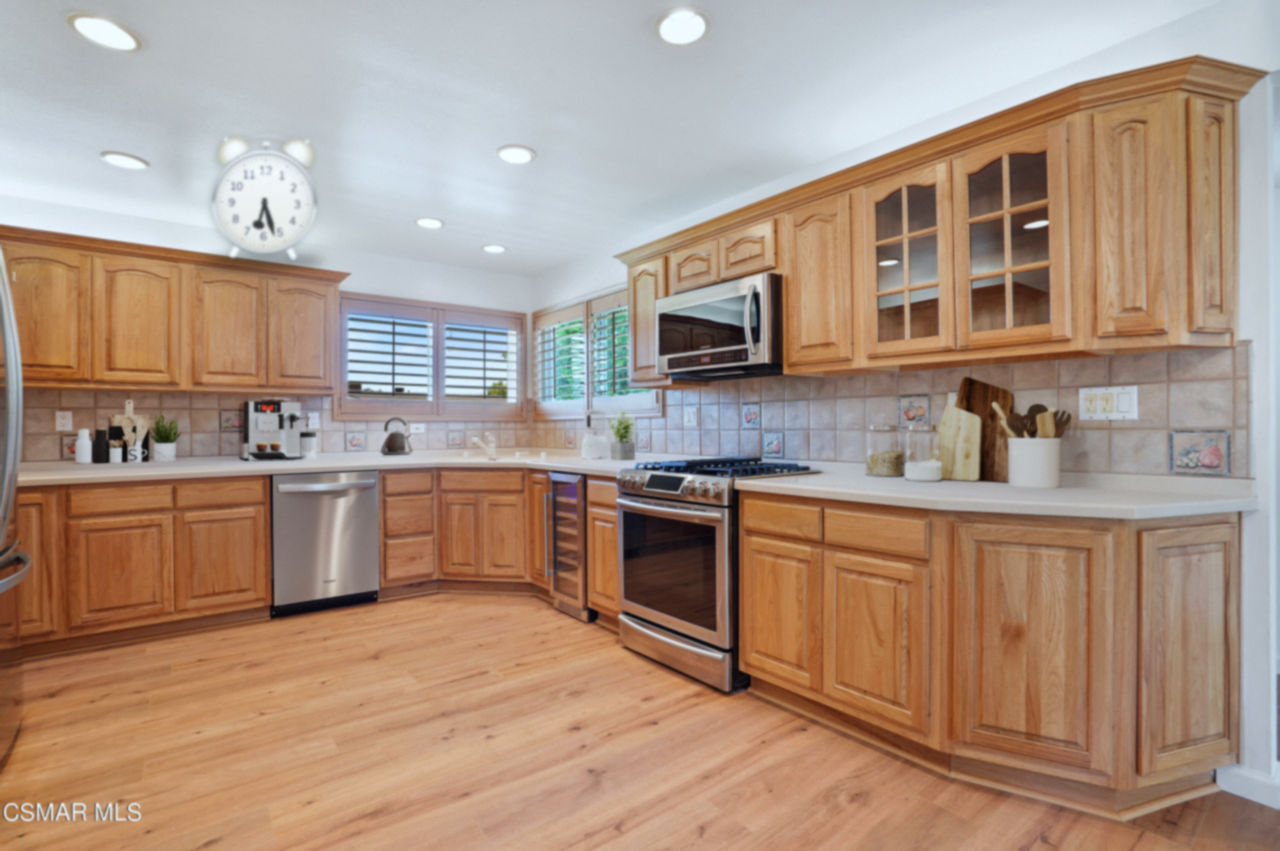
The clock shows **6:27**
